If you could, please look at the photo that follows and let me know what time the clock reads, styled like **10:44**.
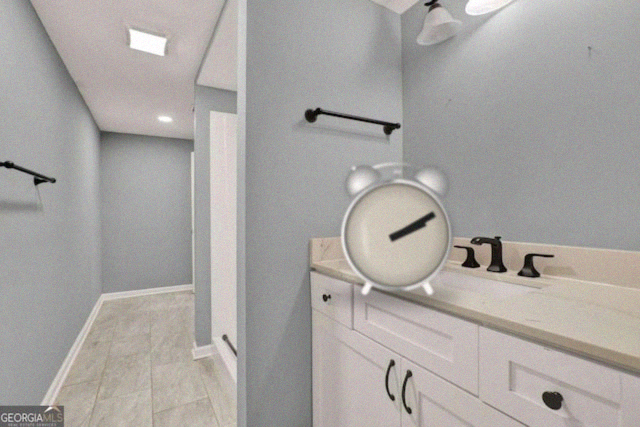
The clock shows **2:10**
